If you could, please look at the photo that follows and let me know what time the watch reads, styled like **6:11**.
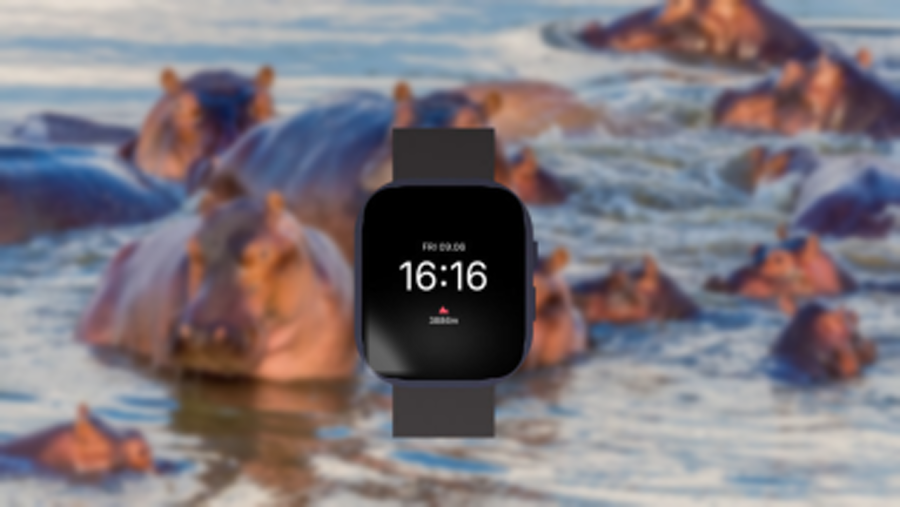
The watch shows **16:16**
